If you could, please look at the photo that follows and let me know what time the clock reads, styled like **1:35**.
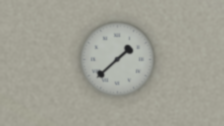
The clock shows **1:38**
